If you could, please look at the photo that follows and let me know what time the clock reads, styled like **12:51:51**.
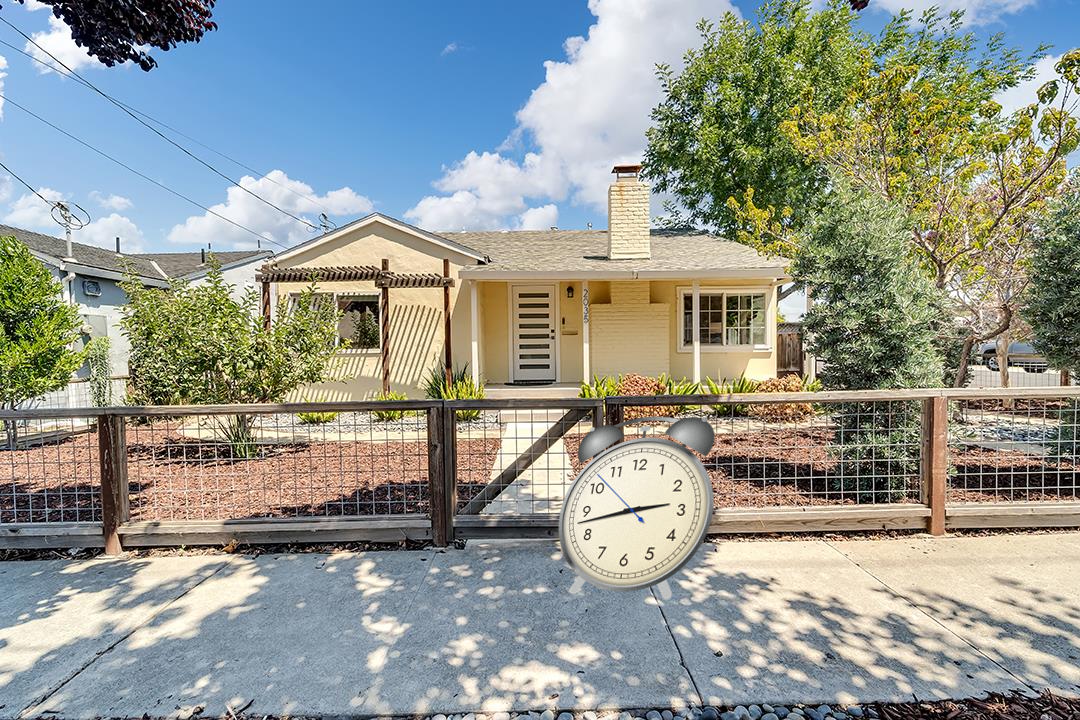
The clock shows **2:42:52**
